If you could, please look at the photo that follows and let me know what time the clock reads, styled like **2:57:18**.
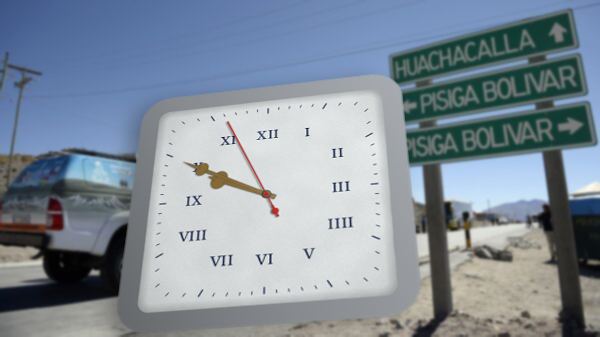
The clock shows **9:49:56**
